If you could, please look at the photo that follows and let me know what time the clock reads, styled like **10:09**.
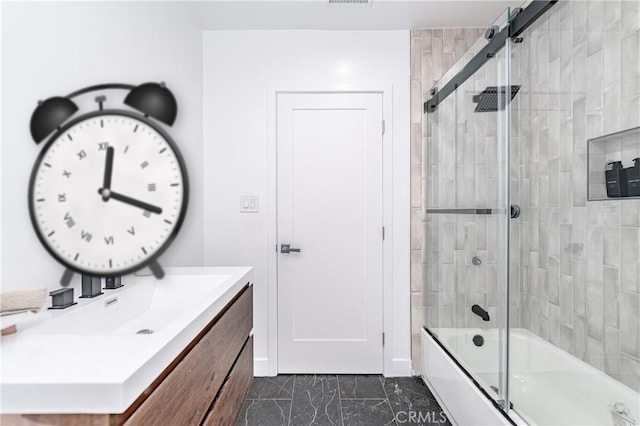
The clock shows **12:19**
